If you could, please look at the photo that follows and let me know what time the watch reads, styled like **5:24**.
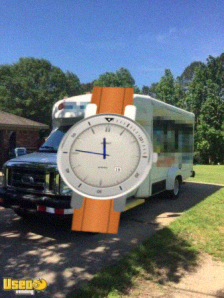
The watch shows **11:46**
